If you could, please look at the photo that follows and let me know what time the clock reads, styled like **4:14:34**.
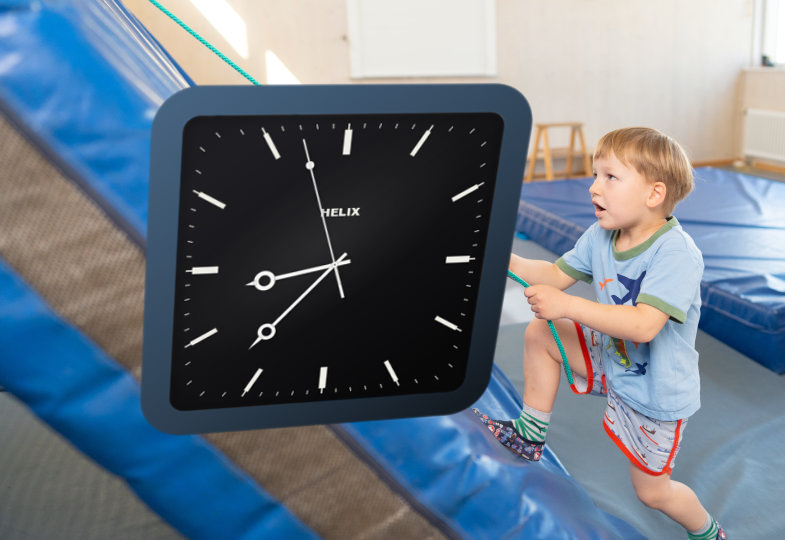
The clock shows **8:36:57**
